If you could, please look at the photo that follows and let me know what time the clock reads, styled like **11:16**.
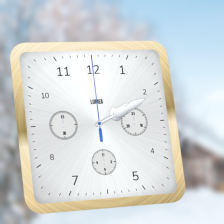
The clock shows **2:11**
